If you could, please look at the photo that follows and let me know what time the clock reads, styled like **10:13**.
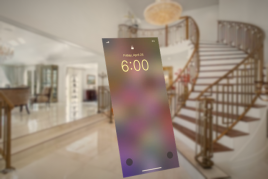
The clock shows **6:00**
